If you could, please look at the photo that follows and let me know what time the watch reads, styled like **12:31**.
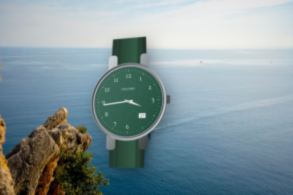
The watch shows **3:44**
